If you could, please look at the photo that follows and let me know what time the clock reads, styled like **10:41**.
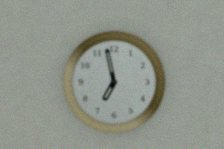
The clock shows **6:58**
